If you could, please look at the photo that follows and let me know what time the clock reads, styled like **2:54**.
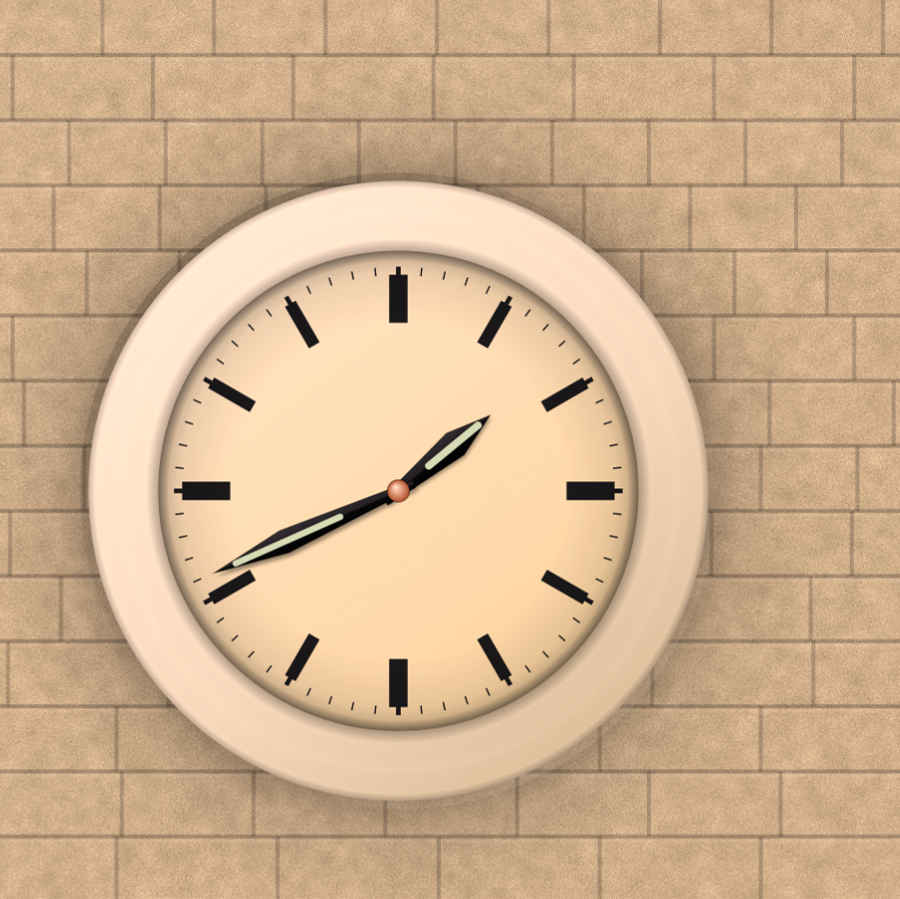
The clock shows **1:41**
